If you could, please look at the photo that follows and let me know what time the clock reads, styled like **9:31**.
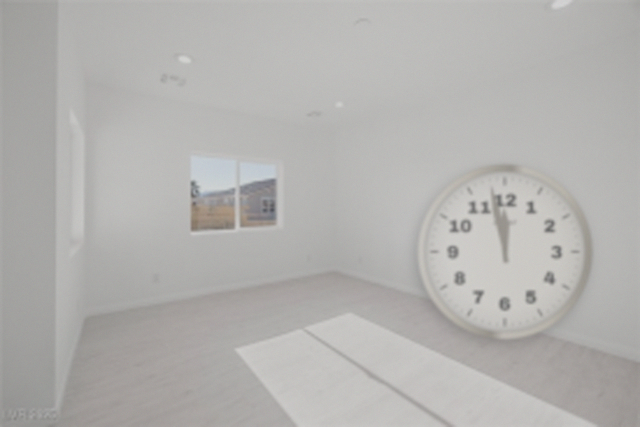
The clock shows **11:58**
